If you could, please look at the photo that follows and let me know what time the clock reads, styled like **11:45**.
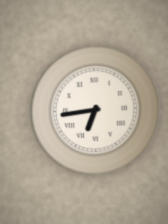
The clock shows **6:44**
